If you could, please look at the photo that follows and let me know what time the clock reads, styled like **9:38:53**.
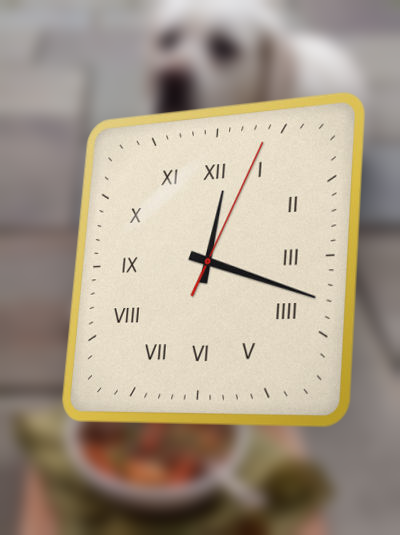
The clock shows **12:18:04**
